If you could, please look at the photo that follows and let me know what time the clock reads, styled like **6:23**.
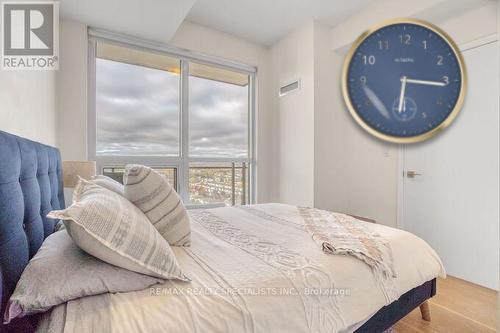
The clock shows **6:16**
